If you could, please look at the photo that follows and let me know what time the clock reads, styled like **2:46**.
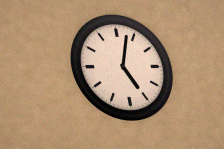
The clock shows **5:03**
